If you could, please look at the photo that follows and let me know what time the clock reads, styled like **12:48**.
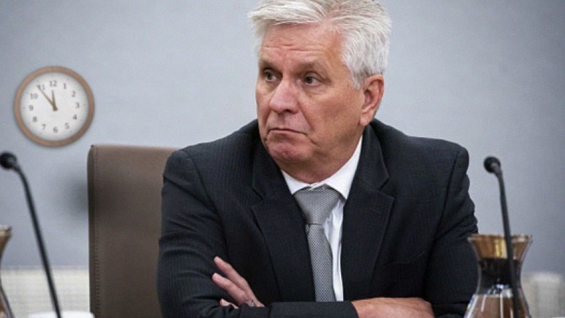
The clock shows **11:54**
